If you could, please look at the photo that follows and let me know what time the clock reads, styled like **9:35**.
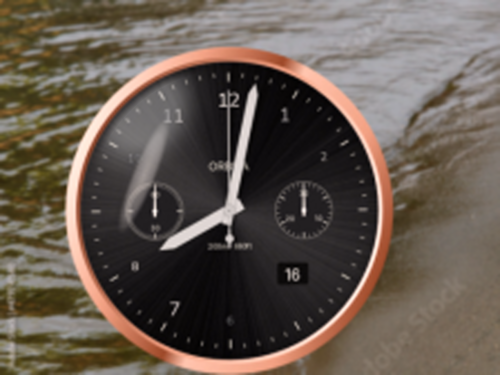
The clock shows **8:02**
